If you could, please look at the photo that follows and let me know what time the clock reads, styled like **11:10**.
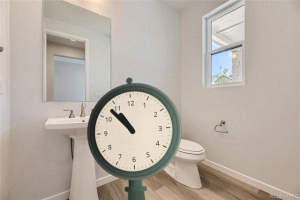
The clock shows **10:53**
